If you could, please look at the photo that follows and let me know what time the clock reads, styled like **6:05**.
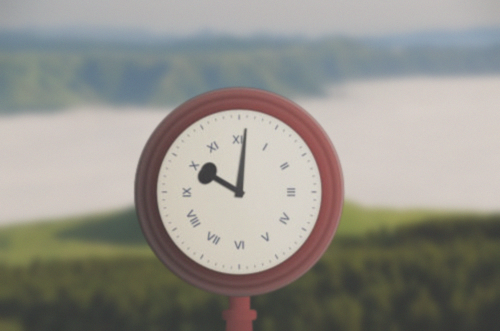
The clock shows **10:01**
